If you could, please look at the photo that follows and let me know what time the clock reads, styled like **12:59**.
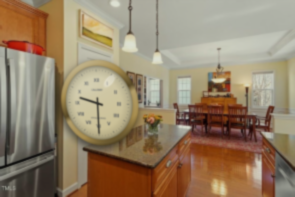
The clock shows **9:30**
